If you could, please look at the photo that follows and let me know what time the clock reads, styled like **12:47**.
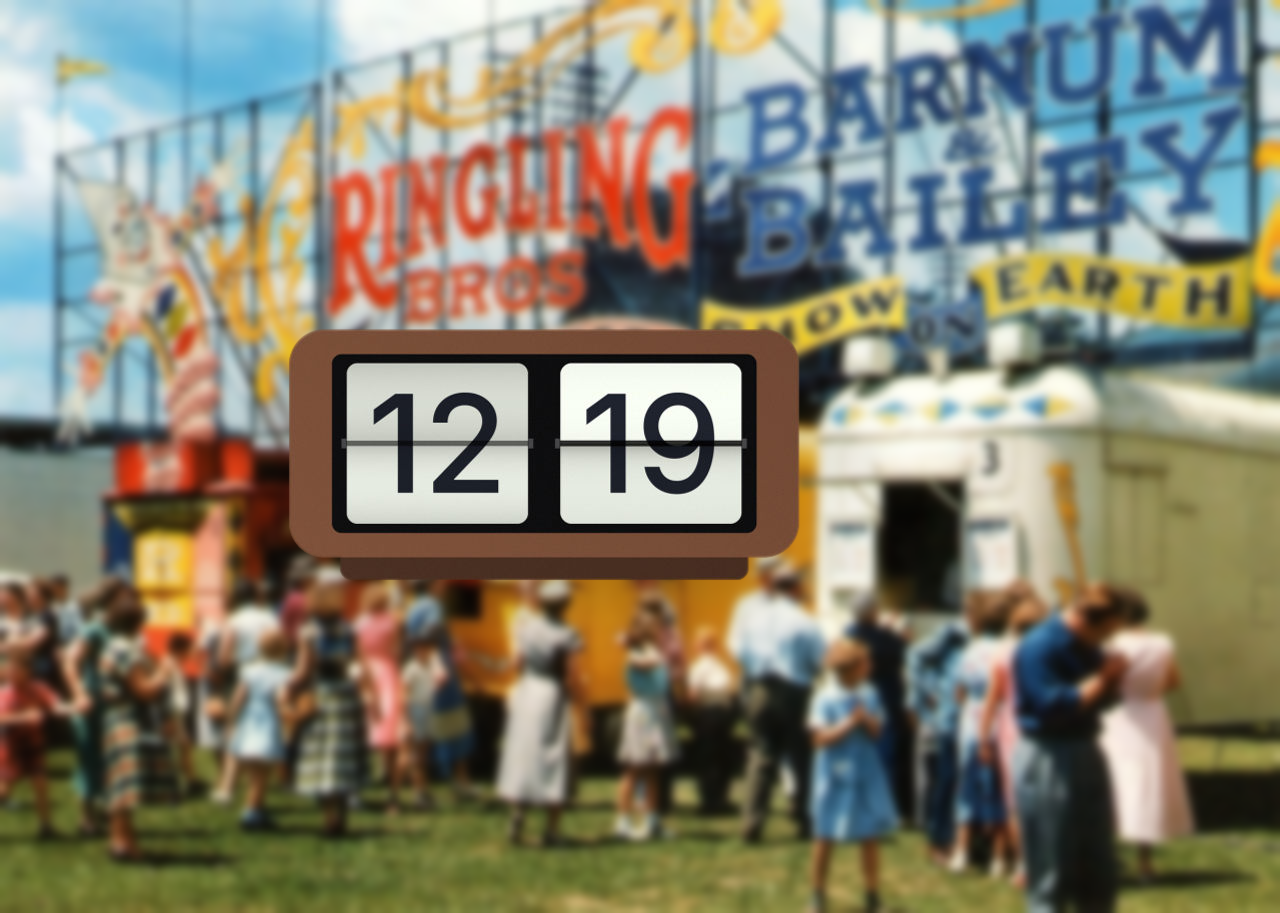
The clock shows **12:19**
